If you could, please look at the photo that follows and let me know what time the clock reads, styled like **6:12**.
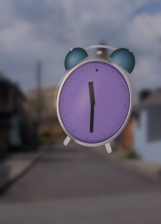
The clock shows **11:29**
